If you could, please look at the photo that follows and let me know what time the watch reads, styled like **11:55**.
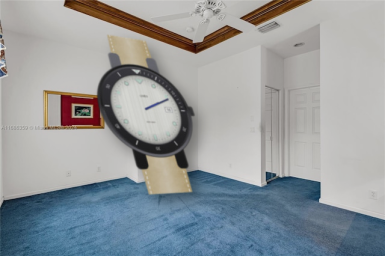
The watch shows **2:11**
